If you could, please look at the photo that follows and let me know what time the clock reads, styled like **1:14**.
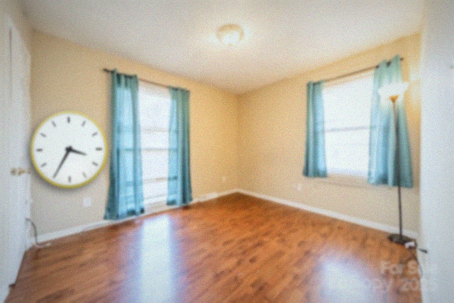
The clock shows **3:35**
